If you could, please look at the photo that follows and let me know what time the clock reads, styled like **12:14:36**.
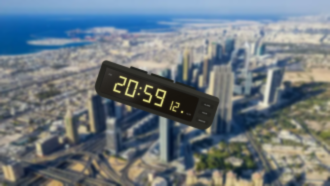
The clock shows **20:59:12**
